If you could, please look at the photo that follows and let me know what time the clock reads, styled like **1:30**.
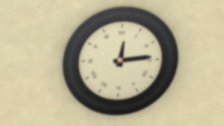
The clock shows **12:14**
